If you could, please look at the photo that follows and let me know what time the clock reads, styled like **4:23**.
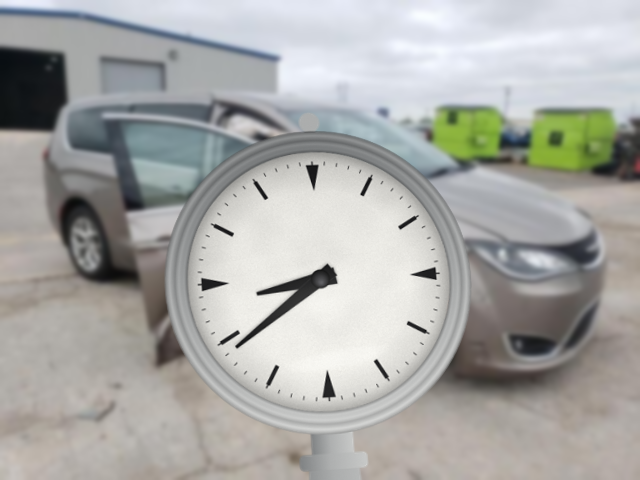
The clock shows **8:39**
